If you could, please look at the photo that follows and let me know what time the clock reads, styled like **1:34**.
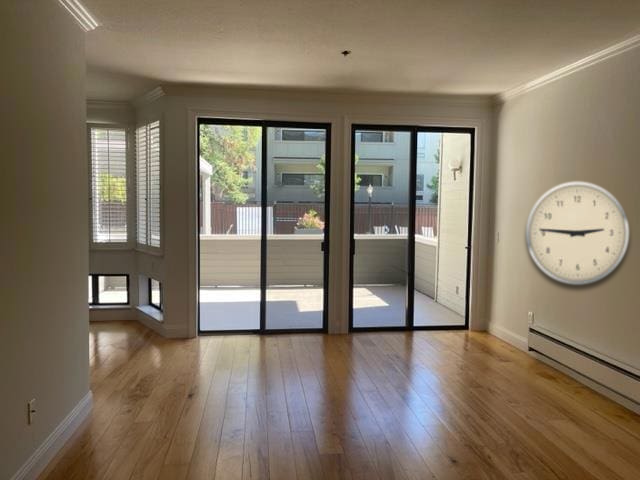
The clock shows **2:46**
